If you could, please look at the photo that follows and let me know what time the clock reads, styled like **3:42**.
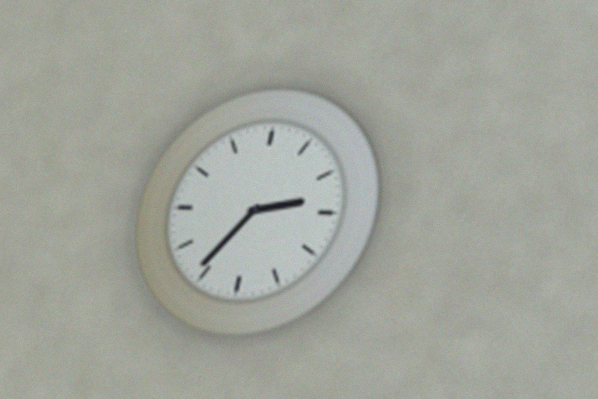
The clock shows **2:36**
